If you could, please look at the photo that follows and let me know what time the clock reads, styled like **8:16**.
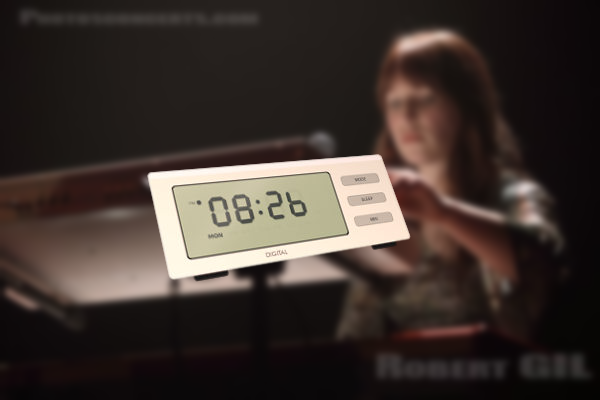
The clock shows **8:26**
